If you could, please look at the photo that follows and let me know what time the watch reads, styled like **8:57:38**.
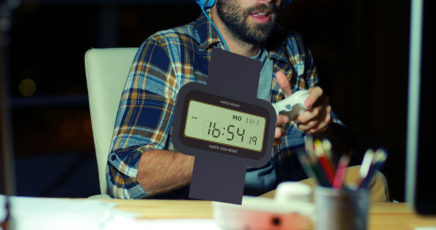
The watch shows **16:54:19**
